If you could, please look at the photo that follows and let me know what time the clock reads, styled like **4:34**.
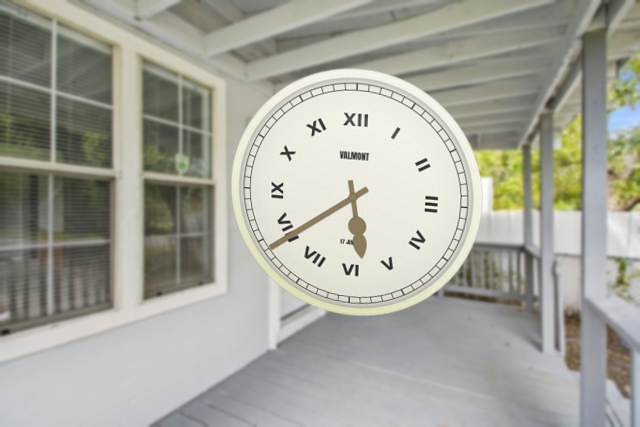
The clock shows **5:39**
